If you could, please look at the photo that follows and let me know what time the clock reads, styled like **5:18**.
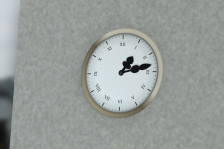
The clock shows **1:13**
